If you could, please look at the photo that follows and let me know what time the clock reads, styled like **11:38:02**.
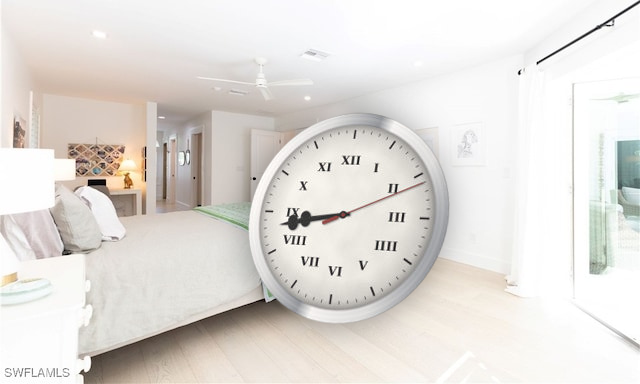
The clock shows **8:43:11**
